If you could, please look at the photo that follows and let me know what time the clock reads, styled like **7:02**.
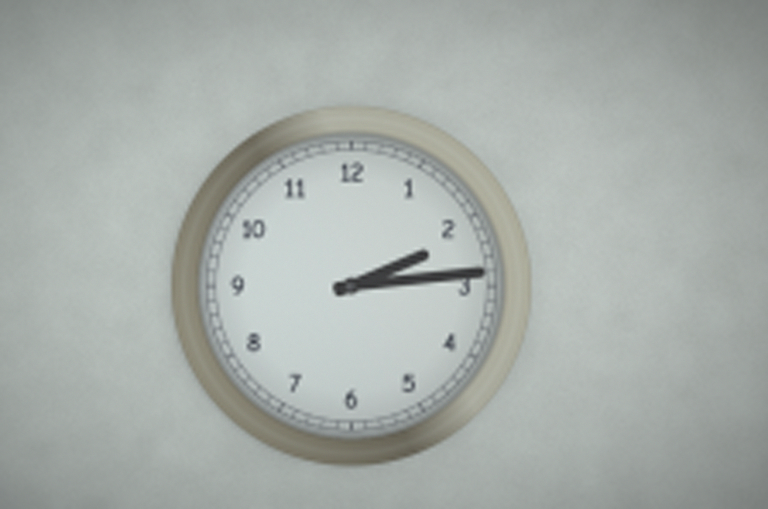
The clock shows **2:14**
